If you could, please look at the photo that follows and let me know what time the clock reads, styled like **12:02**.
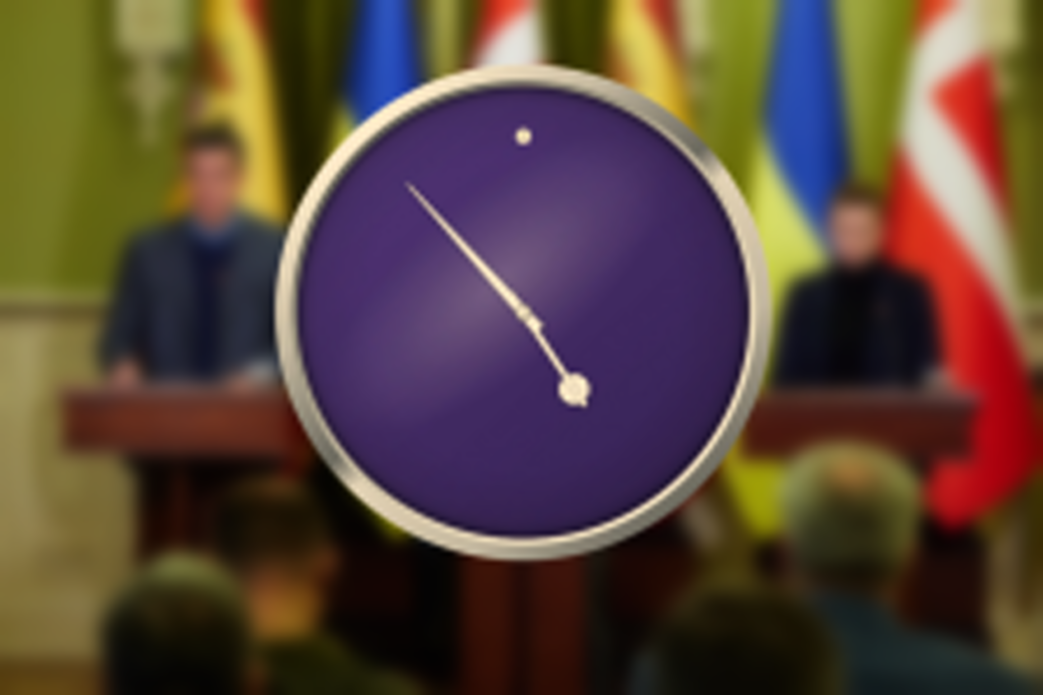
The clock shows **4:53**
